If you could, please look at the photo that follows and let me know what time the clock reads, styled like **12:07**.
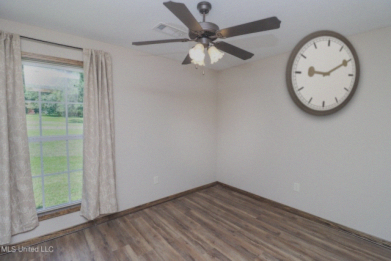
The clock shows **9:10**
